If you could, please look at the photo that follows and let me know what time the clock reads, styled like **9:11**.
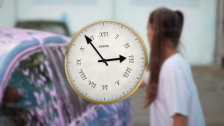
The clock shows **2:54**
